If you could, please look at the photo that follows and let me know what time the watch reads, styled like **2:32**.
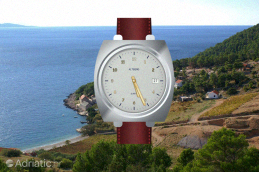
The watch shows **5:26**
